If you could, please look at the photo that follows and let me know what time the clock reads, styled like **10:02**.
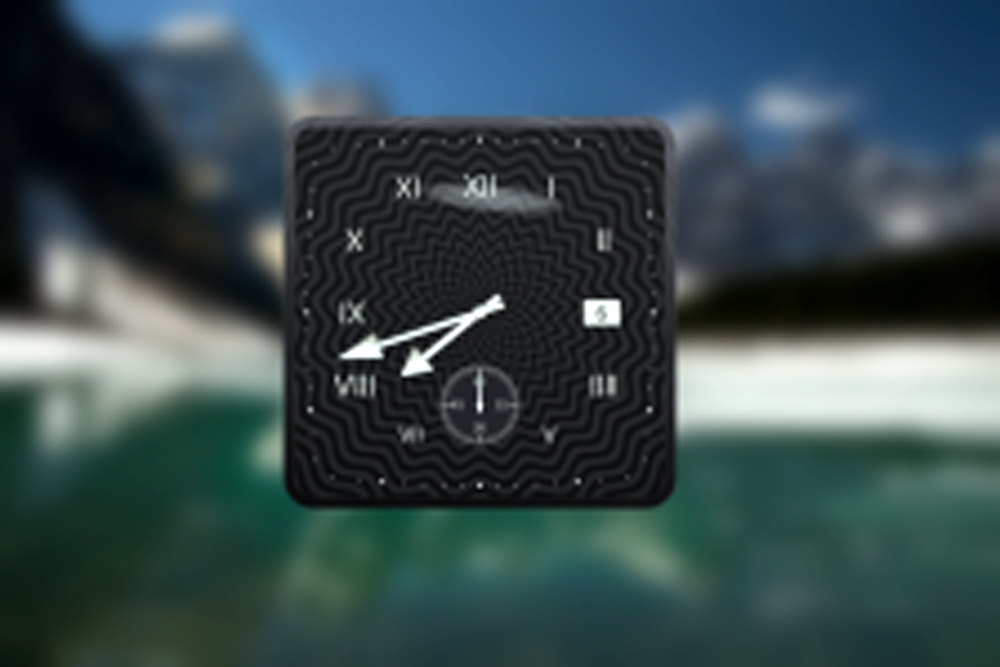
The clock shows **7:42**
